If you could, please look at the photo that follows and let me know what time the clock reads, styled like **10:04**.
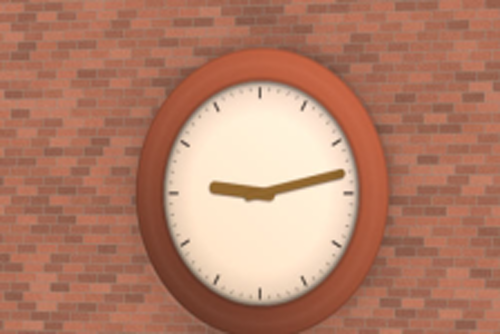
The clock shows **9:13**
